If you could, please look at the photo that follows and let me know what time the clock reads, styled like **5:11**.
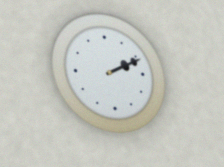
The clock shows **2:11**
